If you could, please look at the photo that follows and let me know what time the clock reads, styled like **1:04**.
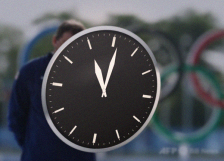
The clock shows **11:01**
